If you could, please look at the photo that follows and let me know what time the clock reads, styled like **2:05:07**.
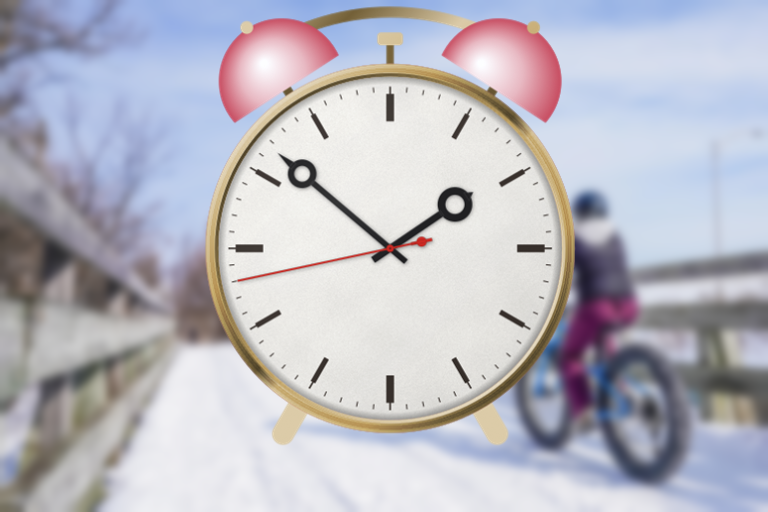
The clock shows **1:51:43**
